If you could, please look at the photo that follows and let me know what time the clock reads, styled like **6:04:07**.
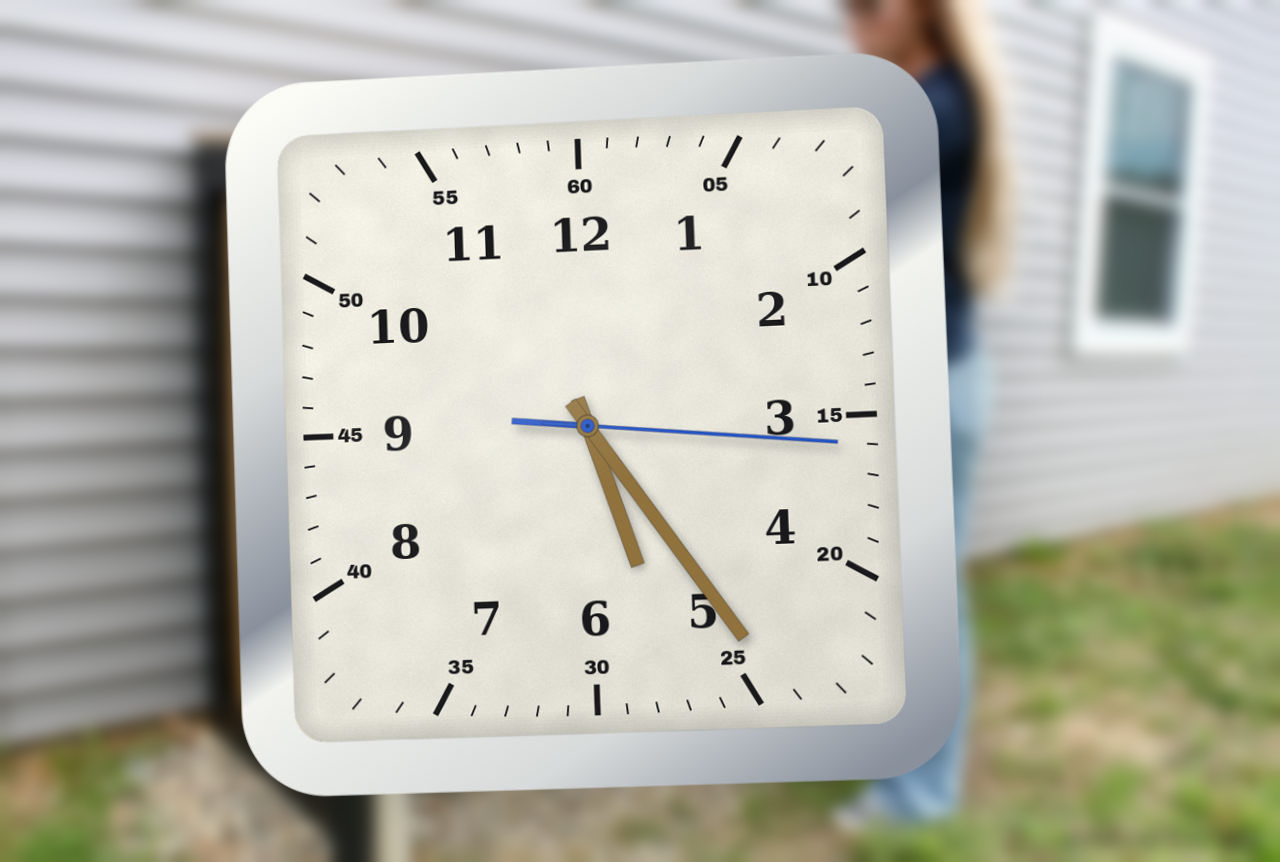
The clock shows **5:24:16**
